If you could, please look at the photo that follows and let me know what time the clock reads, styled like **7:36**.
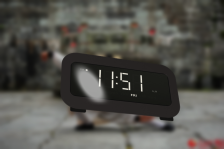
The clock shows **11:51**
